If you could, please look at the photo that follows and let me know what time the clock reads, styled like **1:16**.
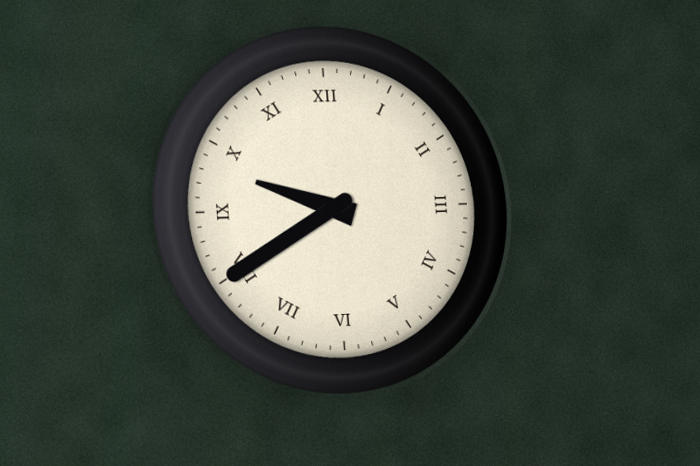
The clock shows **9:40**
